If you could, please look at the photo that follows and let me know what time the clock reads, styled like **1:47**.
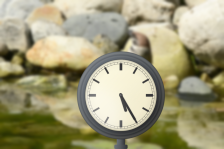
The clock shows **5:25**
